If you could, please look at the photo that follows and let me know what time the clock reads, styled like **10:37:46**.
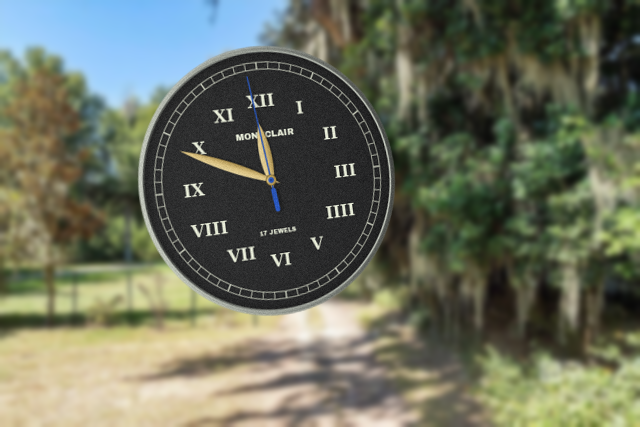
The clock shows **11:48:59**
